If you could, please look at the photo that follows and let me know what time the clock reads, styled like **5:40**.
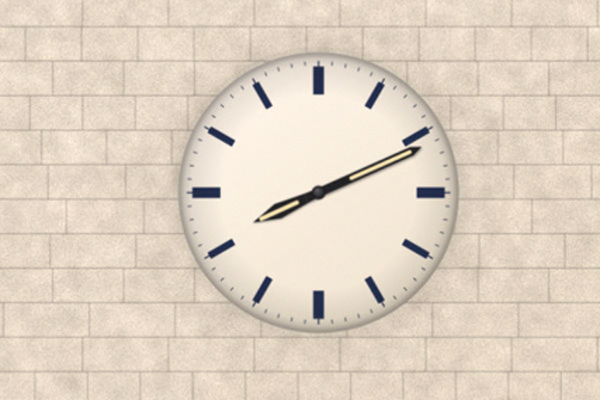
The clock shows **8:11**
